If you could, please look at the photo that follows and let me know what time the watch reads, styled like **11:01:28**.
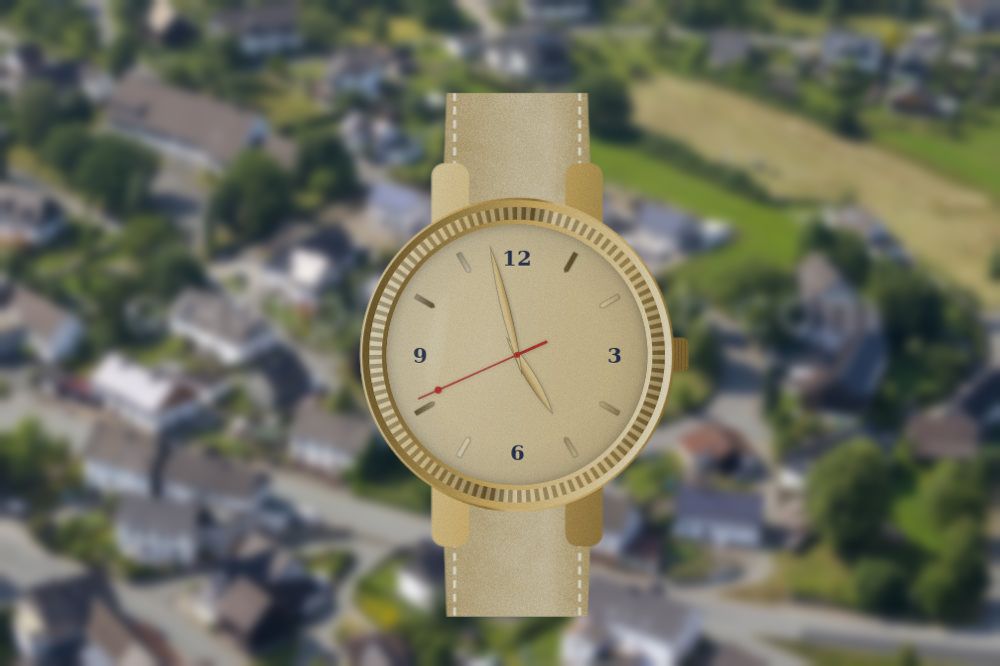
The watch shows **4:57:41**
